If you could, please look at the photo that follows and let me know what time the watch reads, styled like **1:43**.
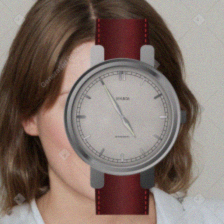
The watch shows **4:55**
